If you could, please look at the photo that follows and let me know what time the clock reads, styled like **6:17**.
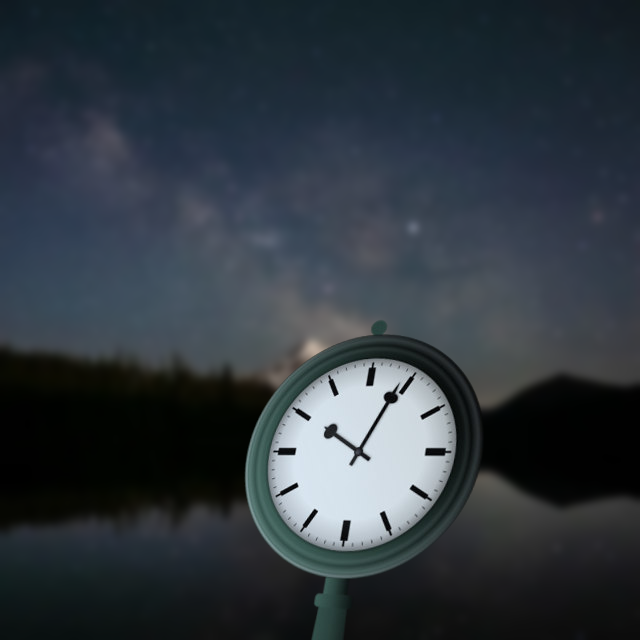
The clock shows **10:04**
